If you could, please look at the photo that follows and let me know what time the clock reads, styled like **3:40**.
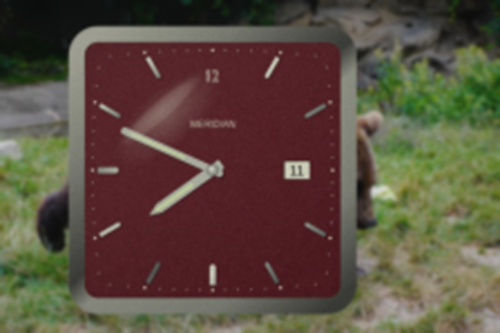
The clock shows **7:49**
